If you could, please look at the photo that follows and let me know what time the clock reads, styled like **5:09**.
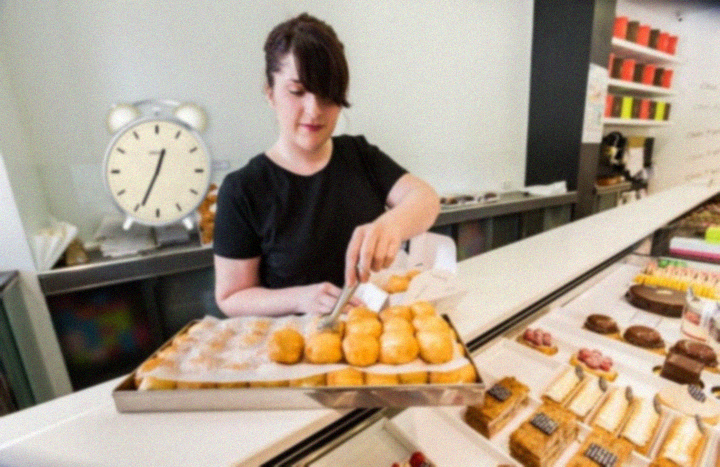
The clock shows **12:34**
